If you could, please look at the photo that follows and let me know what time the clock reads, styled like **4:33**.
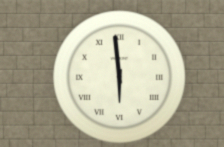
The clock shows **5:59**
